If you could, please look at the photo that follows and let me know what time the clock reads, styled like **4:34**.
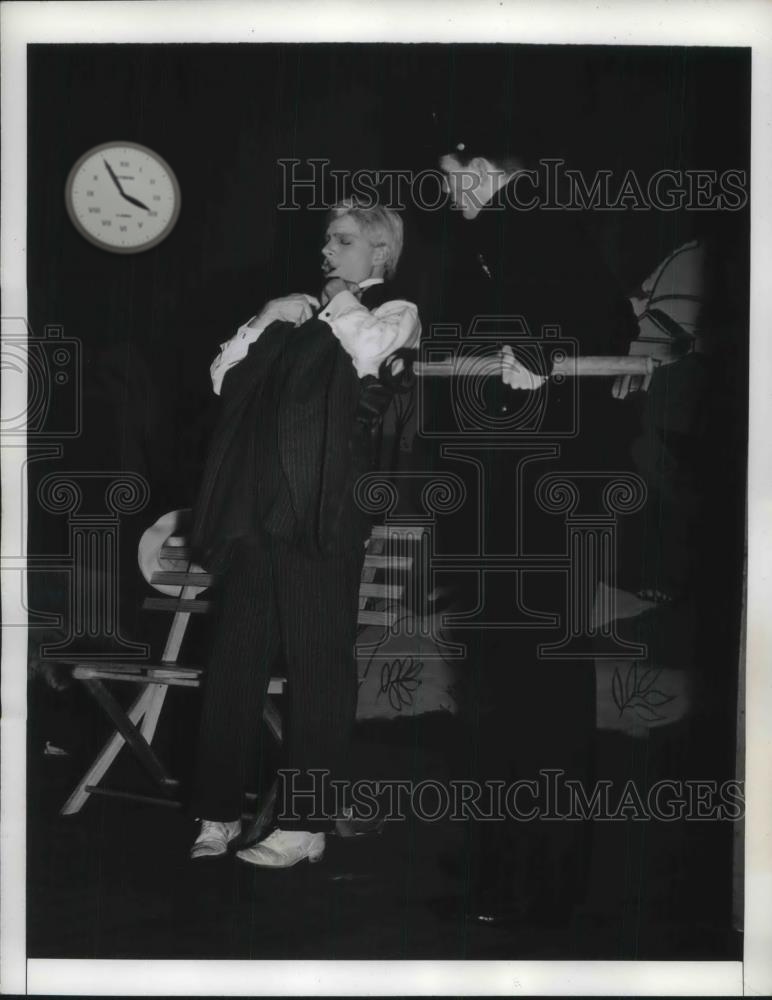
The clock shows **3:55**
